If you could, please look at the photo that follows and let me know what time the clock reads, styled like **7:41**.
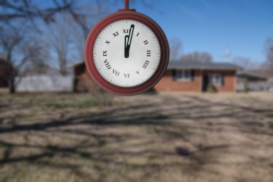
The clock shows **12:02**
